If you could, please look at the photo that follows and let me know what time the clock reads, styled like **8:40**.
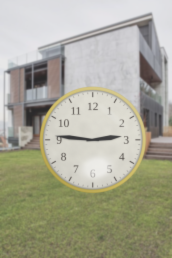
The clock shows **2:46**
